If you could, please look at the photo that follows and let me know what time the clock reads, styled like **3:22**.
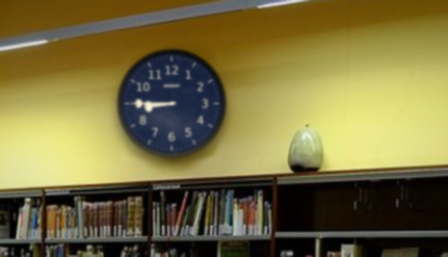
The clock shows **8:45**
